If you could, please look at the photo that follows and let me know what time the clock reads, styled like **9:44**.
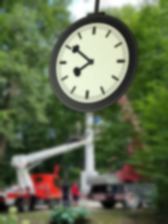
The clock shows **7:51**
